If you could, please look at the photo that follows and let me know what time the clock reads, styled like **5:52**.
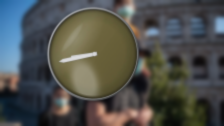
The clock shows **8:43**
